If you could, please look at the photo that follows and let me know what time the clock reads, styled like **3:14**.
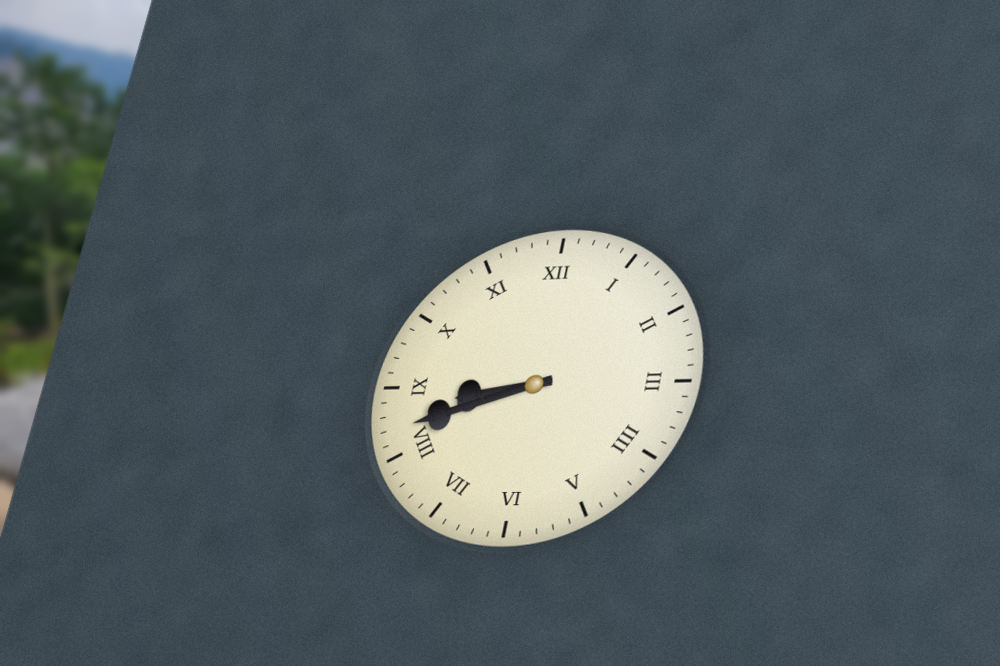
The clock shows **8:42**
